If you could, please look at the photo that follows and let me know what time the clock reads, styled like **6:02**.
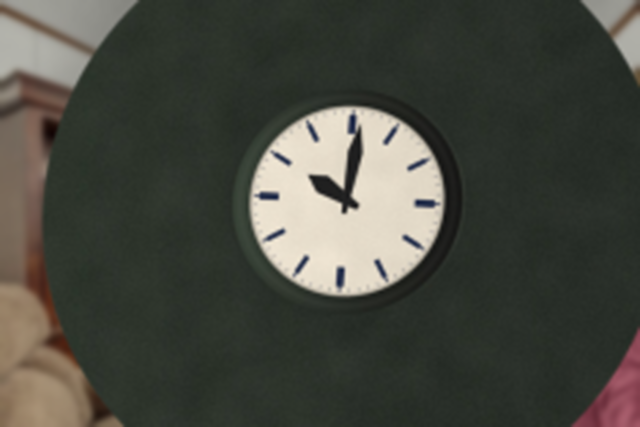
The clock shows **10:01**
